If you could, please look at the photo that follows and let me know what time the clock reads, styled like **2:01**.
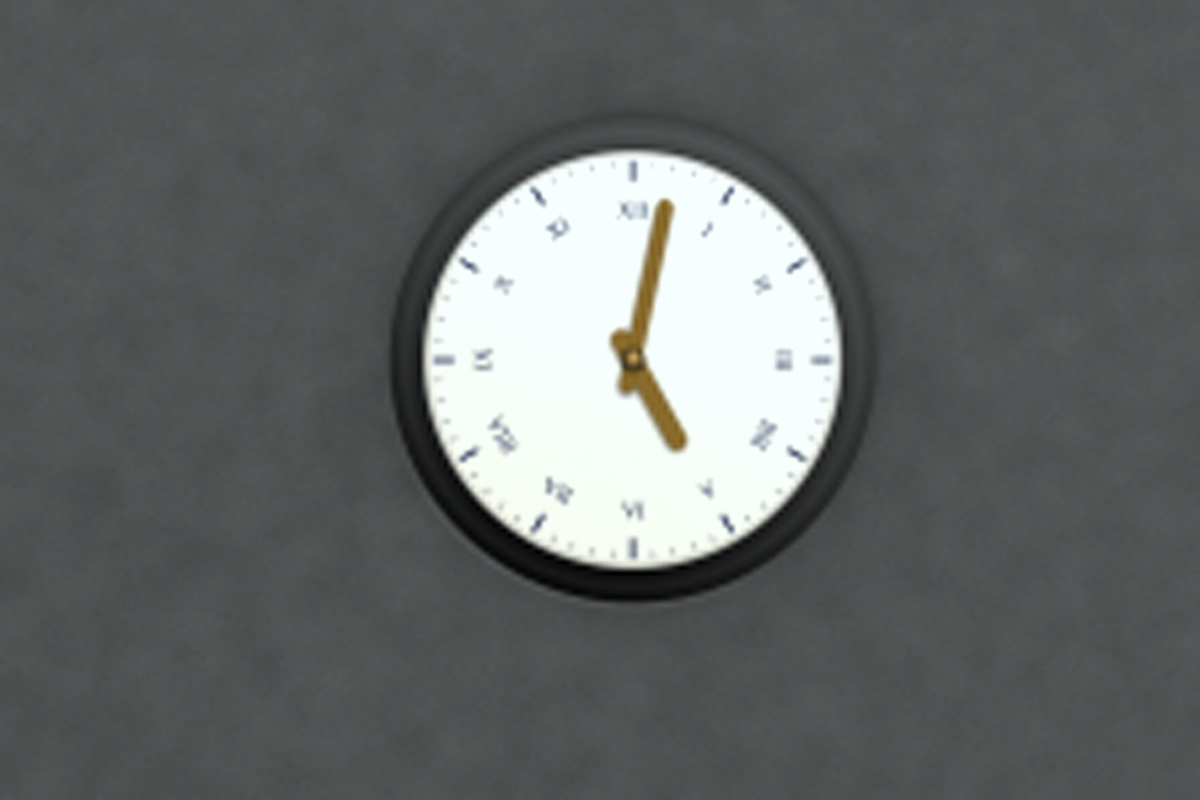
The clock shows **5:02**
